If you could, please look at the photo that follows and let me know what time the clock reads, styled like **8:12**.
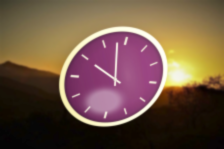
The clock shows **9:58**
